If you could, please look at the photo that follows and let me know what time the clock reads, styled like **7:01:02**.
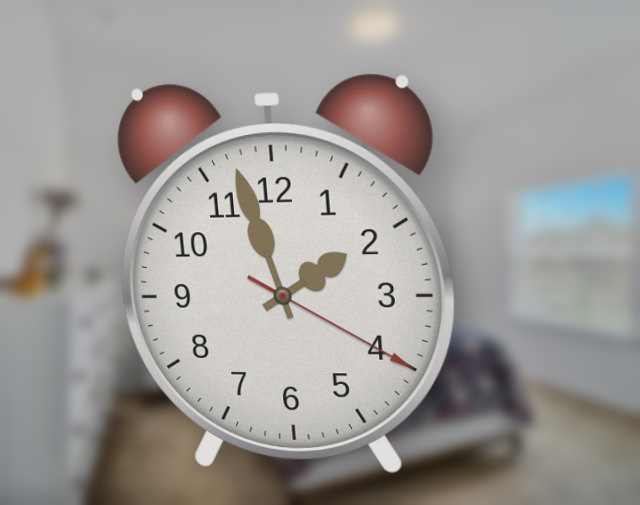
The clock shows **1:57:20**
